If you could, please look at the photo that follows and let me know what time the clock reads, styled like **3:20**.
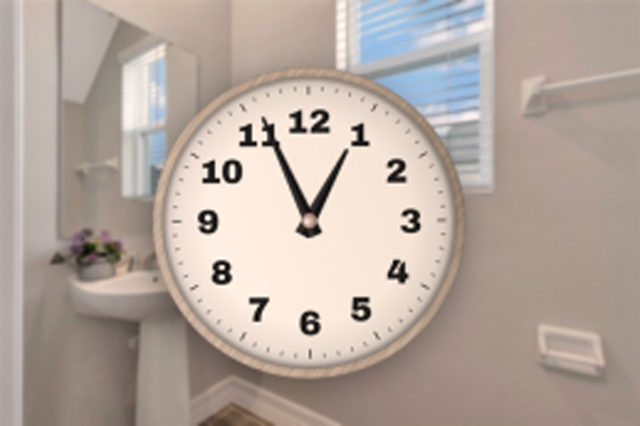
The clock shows **12:56**
